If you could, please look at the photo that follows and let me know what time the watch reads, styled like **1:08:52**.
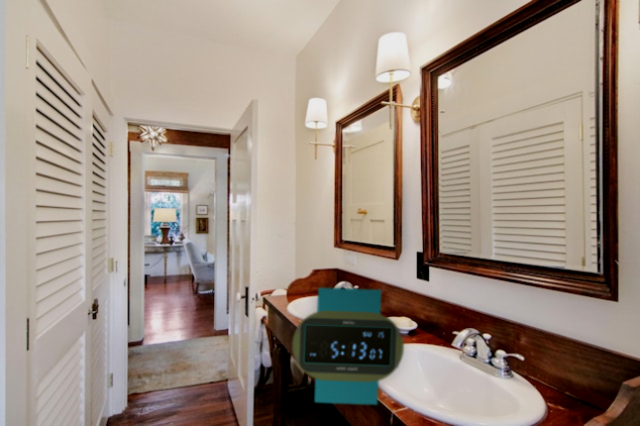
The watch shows **5:13:07**
